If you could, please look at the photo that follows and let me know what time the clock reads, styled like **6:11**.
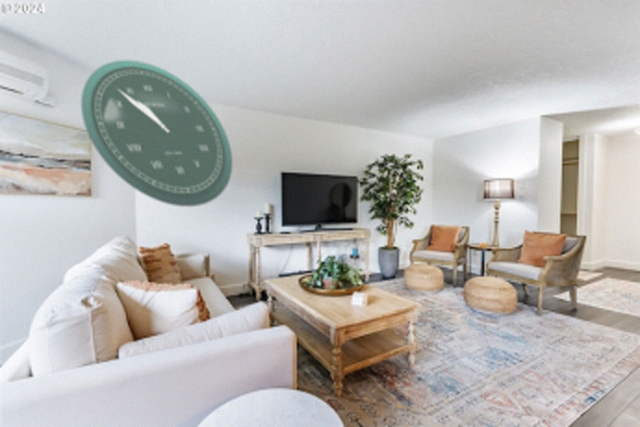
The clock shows **10:53**
